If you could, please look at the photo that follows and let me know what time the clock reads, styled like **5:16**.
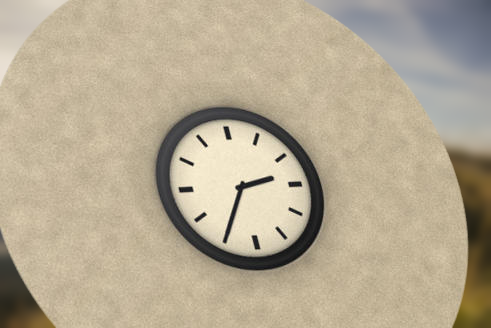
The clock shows **2:35**
